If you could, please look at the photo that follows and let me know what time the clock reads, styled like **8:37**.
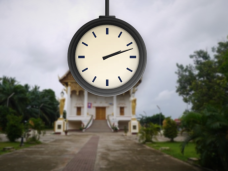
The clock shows **2:12**
